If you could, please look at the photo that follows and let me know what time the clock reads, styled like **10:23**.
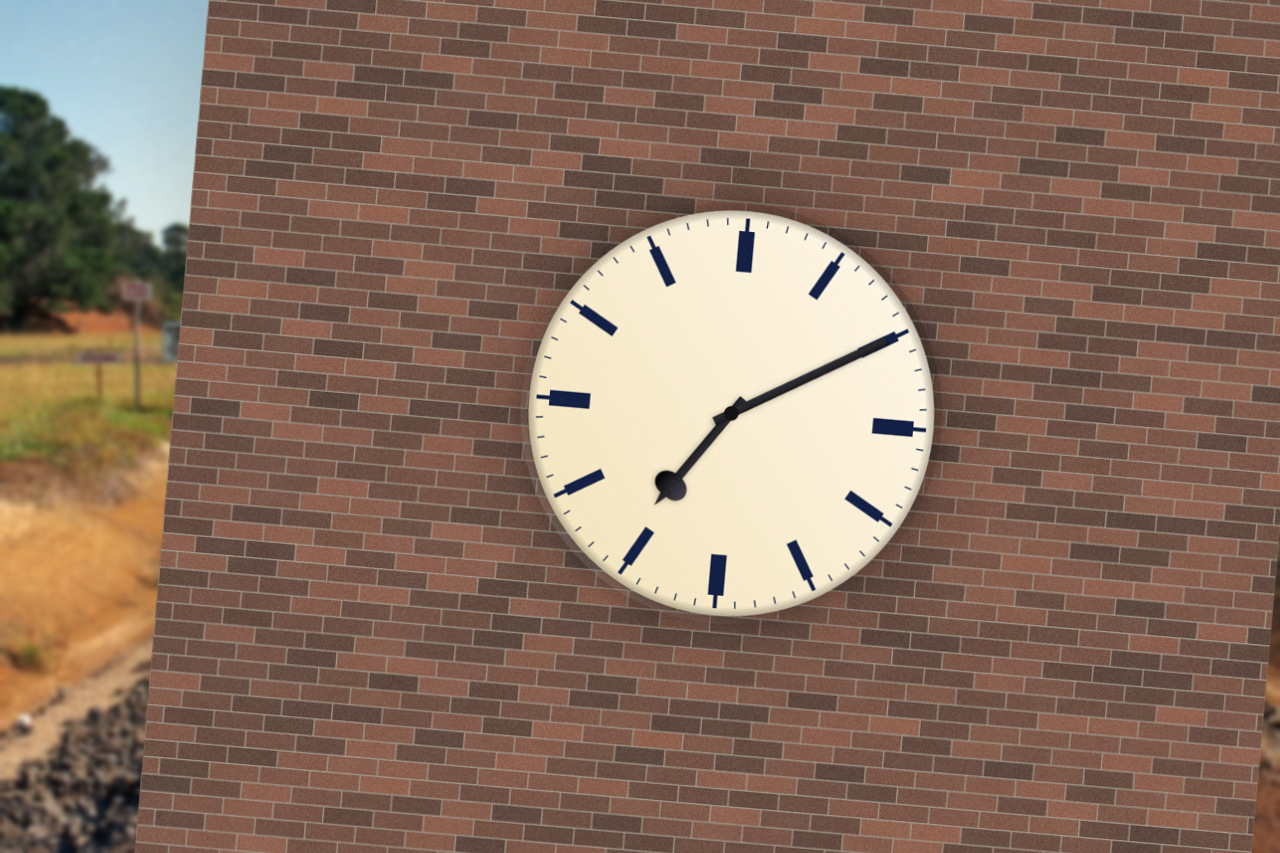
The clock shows **7:10**
